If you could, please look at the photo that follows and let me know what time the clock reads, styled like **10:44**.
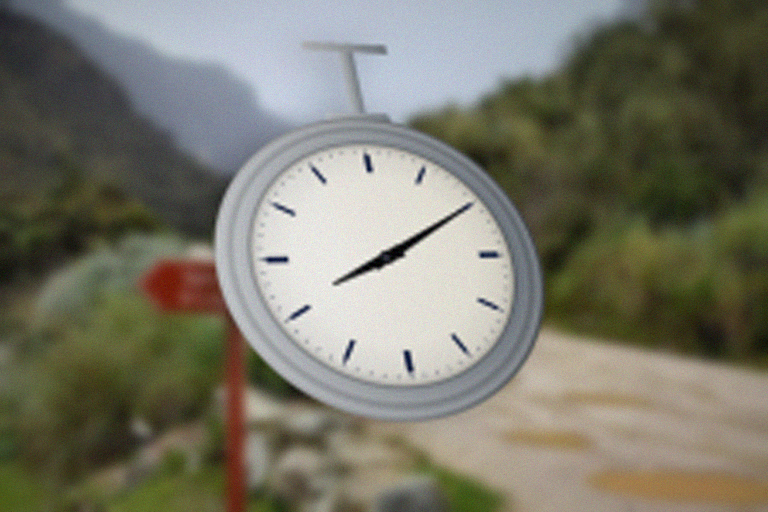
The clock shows **8:10**
